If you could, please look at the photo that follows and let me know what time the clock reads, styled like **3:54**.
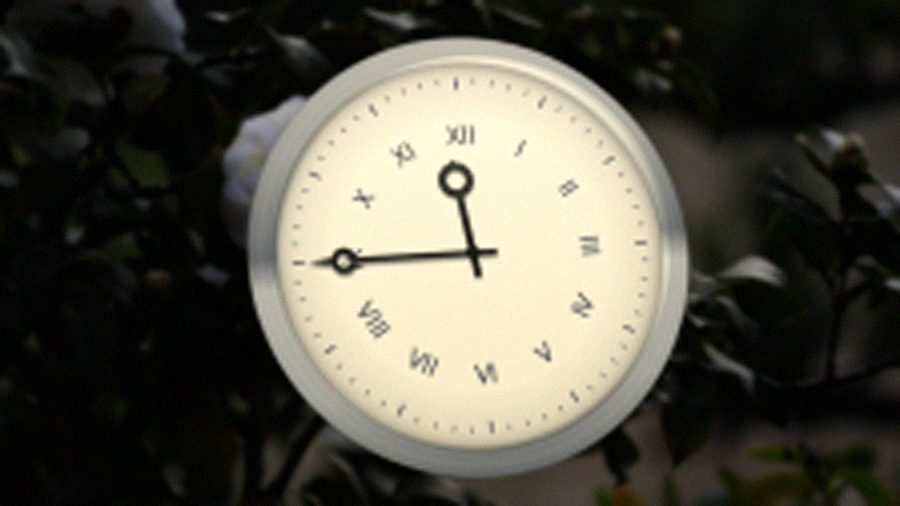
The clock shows **11:45**
